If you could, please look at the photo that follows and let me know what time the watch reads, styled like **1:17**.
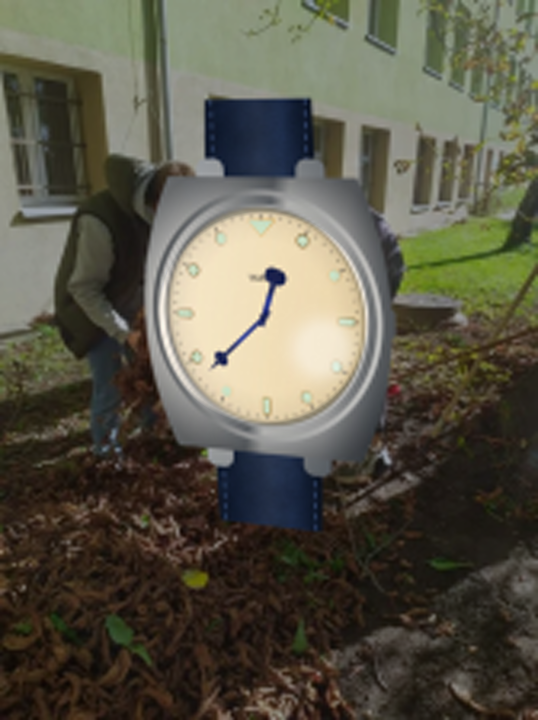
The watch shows **12:38**
